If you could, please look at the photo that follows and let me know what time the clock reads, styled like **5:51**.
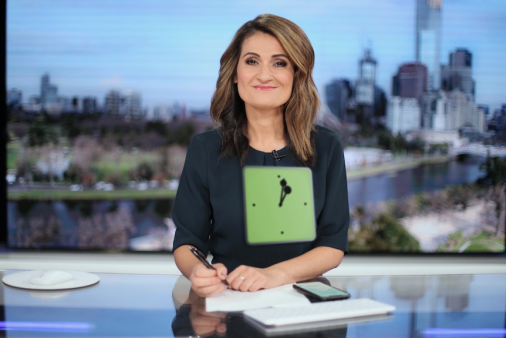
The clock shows **1:02**
